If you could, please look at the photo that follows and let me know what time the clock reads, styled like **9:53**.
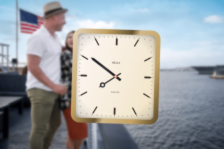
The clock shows **7:51**
